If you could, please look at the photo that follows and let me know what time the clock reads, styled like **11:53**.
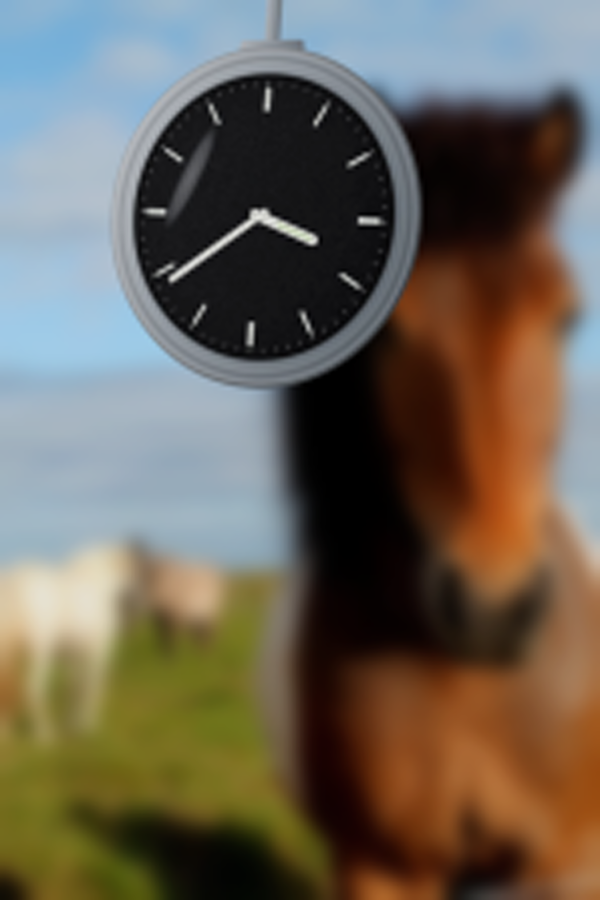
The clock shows **3:39**
